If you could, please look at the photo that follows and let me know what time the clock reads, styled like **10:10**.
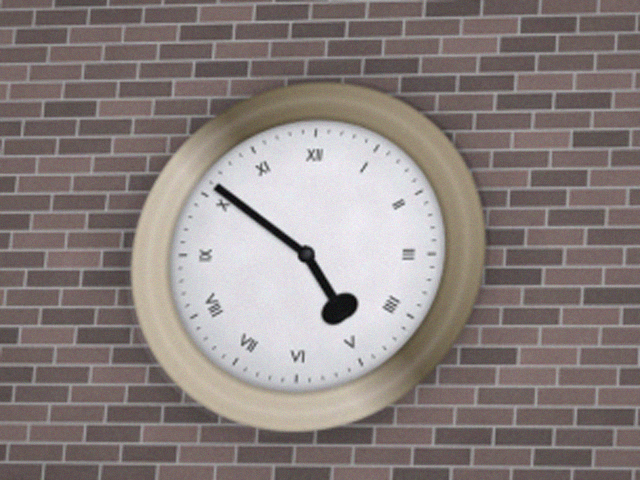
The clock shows **4:51**
